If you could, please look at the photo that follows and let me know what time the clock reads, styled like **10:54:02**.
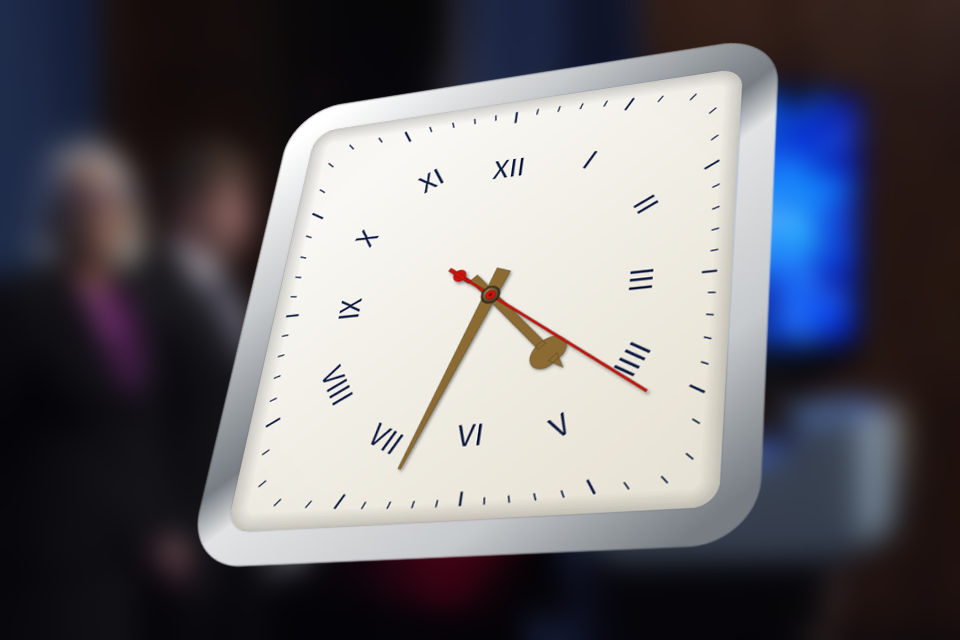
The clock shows **4:33:21**
